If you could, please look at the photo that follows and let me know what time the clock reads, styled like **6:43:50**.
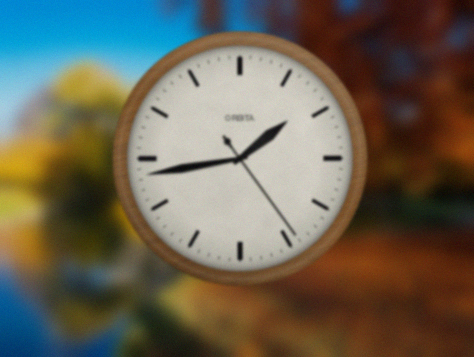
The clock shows **1:43:24**
